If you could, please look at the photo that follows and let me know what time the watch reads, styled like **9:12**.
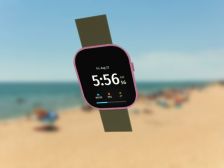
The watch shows **5:56**
